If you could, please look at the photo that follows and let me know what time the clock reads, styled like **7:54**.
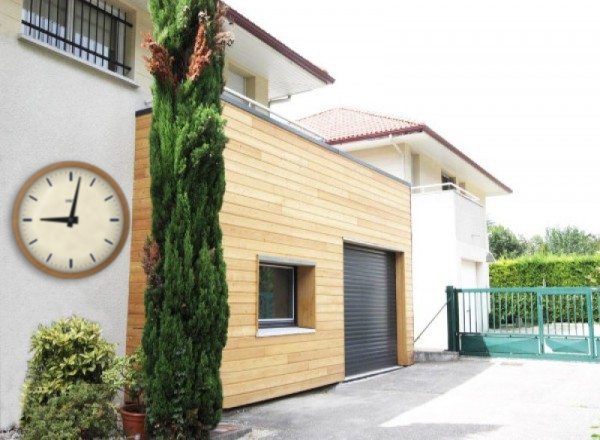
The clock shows **9:02**
